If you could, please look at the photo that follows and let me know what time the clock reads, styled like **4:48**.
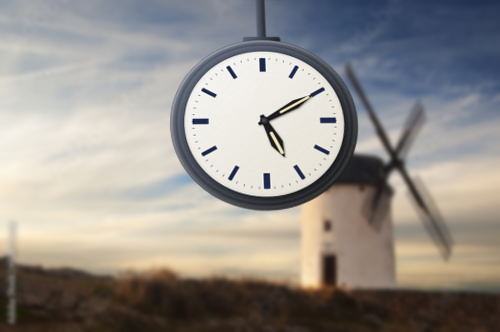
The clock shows **5:10**
